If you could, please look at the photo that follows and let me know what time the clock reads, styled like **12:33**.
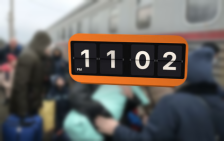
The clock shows **11:02**
